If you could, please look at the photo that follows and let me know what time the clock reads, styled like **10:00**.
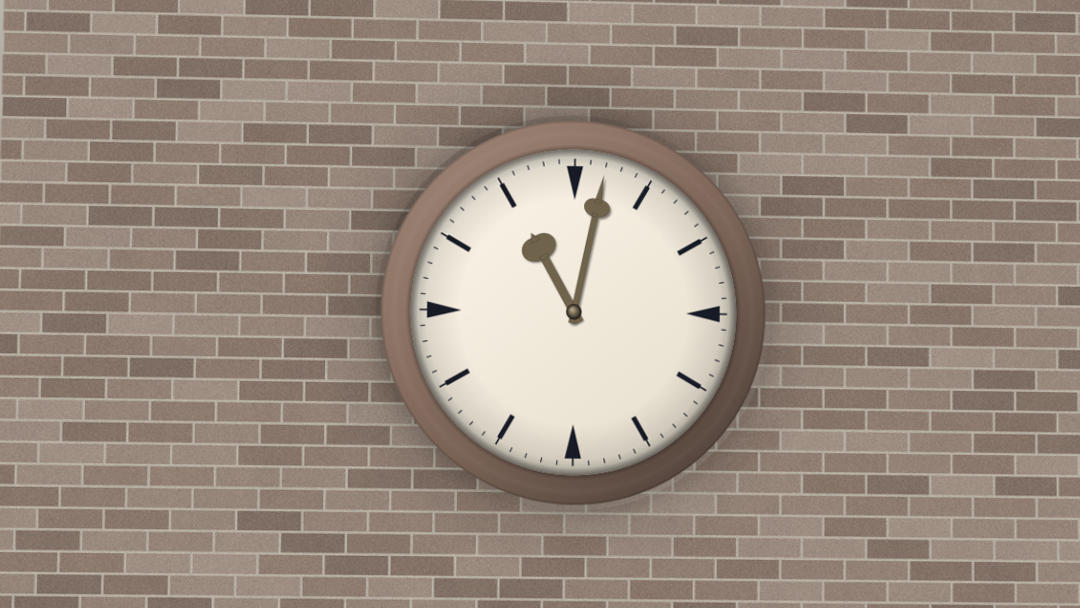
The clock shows **11:02**
